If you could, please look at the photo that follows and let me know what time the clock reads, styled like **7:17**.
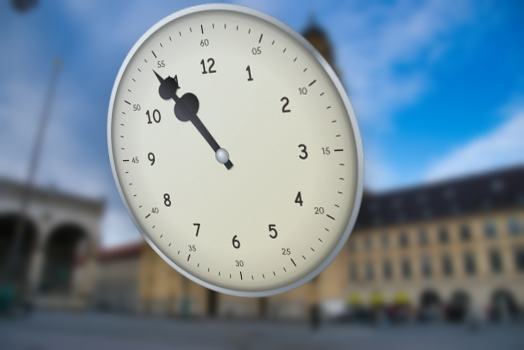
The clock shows **10:54**
